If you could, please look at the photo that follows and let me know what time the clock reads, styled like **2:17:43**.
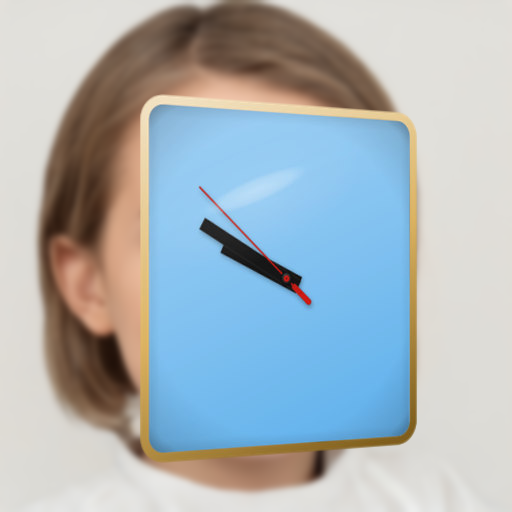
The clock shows **9:49:52**
